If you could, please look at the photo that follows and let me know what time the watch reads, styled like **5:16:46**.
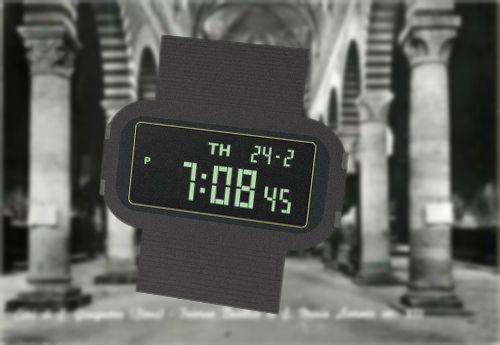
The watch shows **7:08:45**
